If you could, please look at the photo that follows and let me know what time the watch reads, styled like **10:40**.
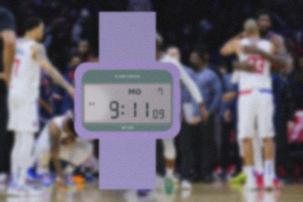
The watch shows **9:11**
